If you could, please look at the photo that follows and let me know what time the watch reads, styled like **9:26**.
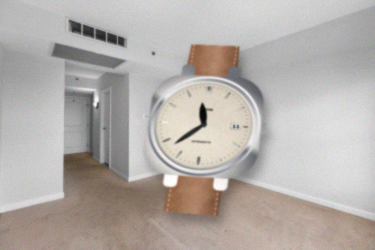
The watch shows **11:38**
